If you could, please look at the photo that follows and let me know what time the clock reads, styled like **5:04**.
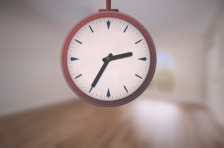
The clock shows **2:35**
